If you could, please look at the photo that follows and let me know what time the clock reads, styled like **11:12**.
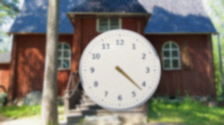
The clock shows **4:22**
